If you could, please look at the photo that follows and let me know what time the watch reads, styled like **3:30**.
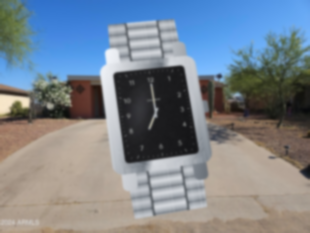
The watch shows **7:00**
